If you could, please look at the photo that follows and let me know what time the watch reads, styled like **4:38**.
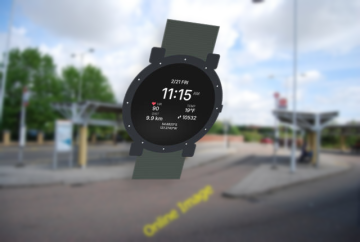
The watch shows **11:15**
